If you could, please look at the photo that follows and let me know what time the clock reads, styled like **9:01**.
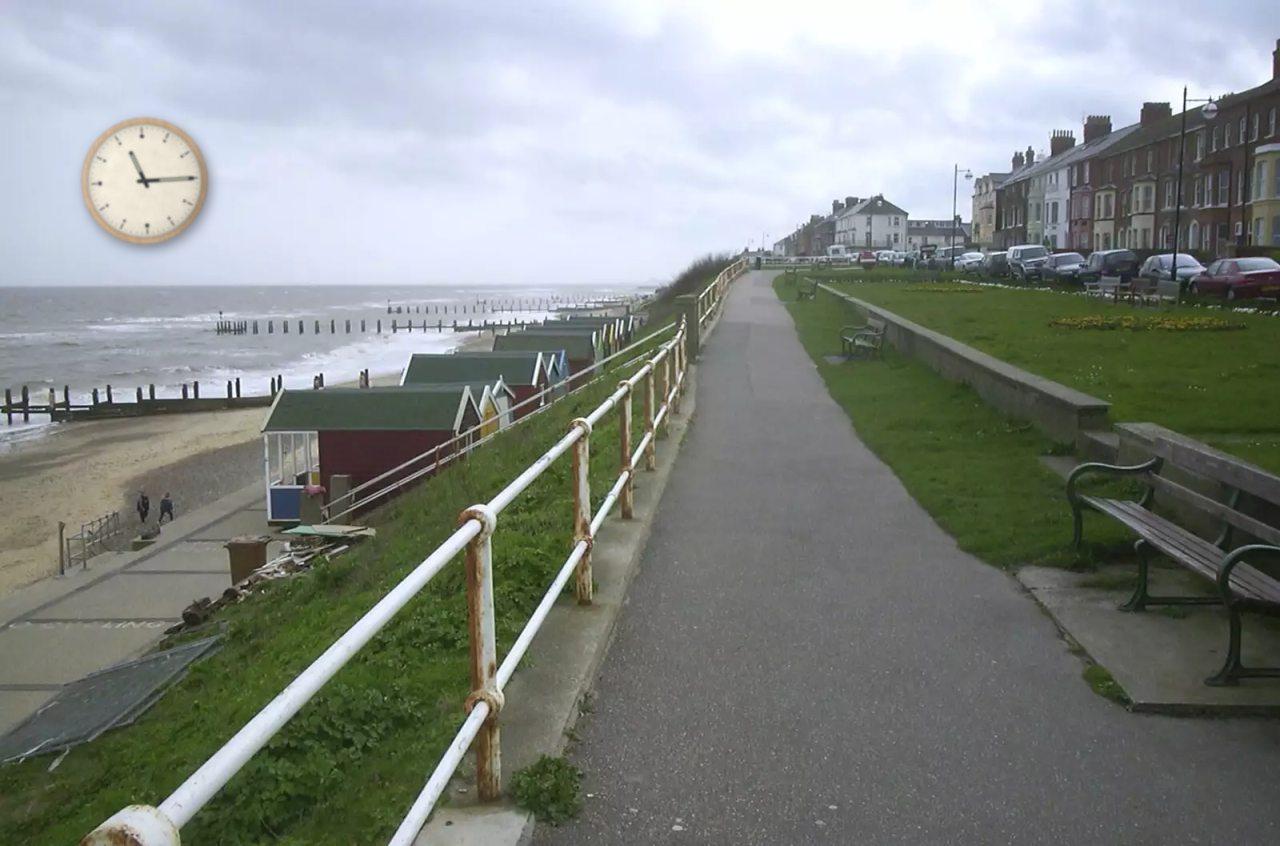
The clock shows **11:15**
